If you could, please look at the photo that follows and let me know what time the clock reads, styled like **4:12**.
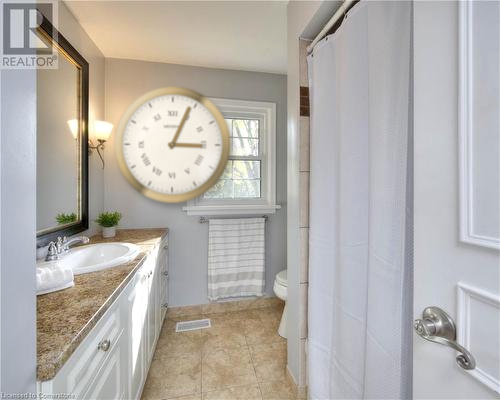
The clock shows **3:04**
